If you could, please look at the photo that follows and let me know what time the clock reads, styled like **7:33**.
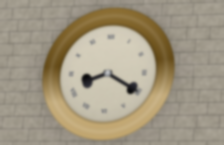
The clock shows **8:20**
